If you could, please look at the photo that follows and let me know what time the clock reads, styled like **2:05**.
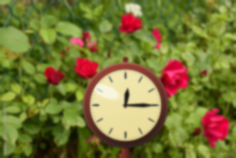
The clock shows **12:15**
